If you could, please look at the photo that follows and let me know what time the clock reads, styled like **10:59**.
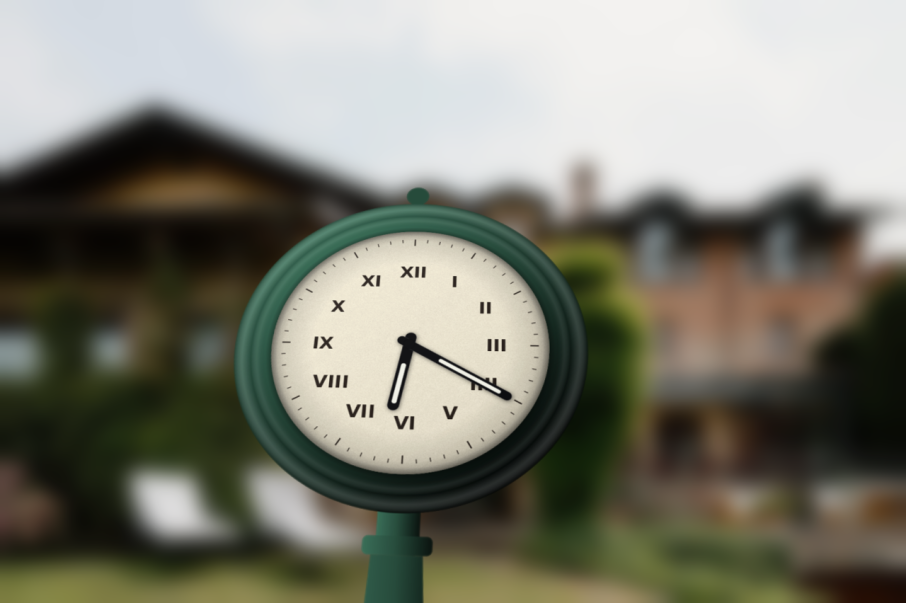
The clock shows **6:20**
